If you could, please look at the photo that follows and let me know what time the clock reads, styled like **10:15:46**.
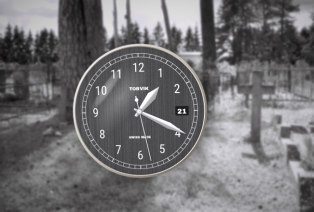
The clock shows **1:19:28**
